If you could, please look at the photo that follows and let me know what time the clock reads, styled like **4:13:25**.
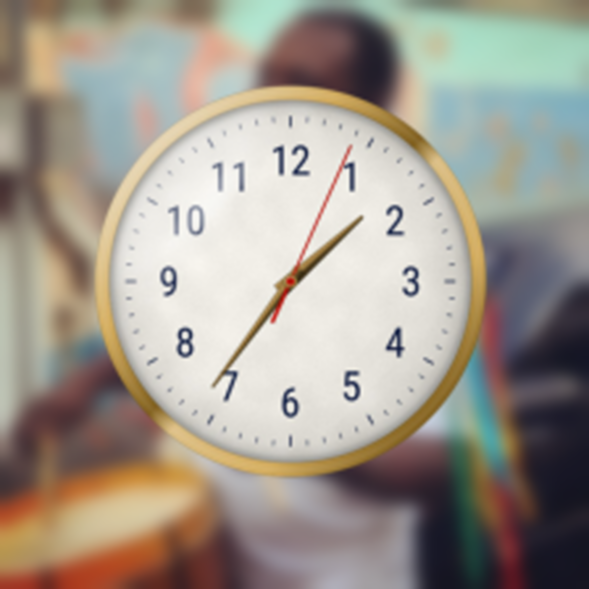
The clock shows **1:36:04**
